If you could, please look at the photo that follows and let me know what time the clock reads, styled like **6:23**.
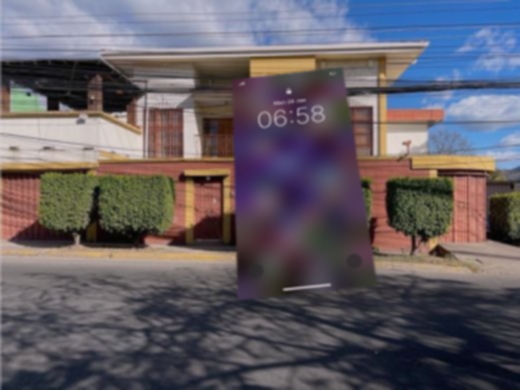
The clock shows **6:58**
